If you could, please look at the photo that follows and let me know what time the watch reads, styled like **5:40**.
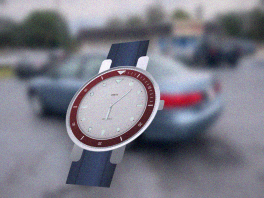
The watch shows **6:07**
